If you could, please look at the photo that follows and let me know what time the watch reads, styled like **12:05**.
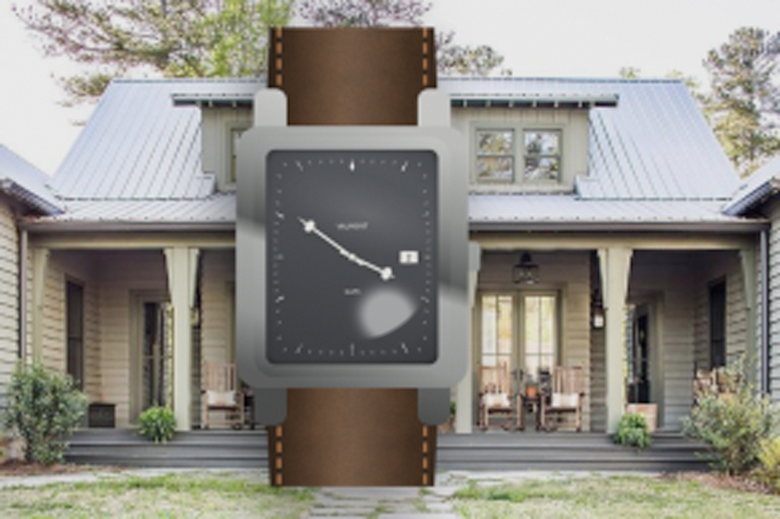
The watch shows **3:51**
